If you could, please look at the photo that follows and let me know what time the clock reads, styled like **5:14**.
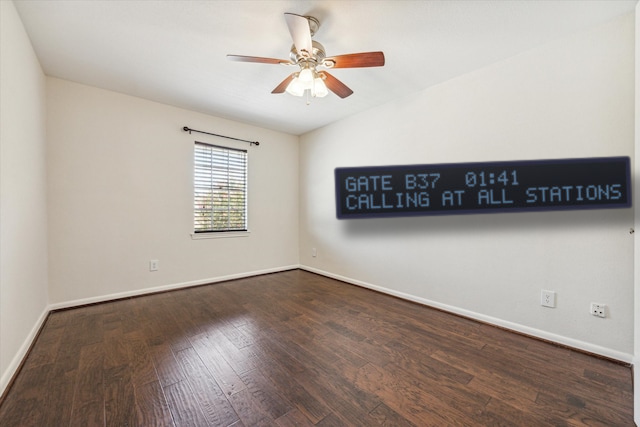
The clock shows **1:41**
